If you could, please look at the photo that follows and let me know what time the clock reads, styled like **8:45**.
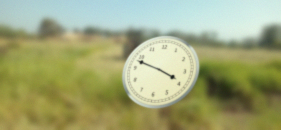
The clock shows **3:48**
